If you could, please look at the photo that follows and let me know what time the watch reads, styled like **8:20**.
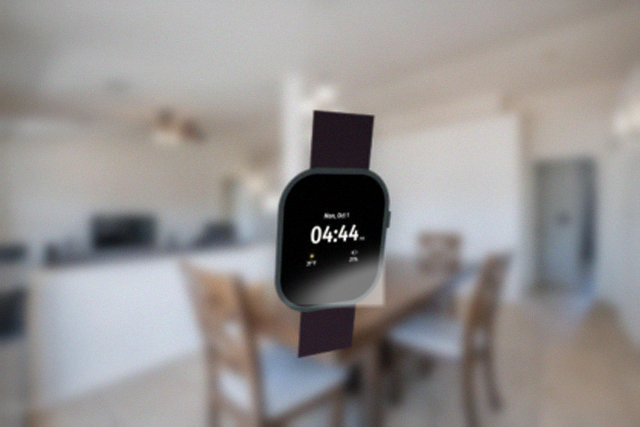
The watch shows **4:44**
